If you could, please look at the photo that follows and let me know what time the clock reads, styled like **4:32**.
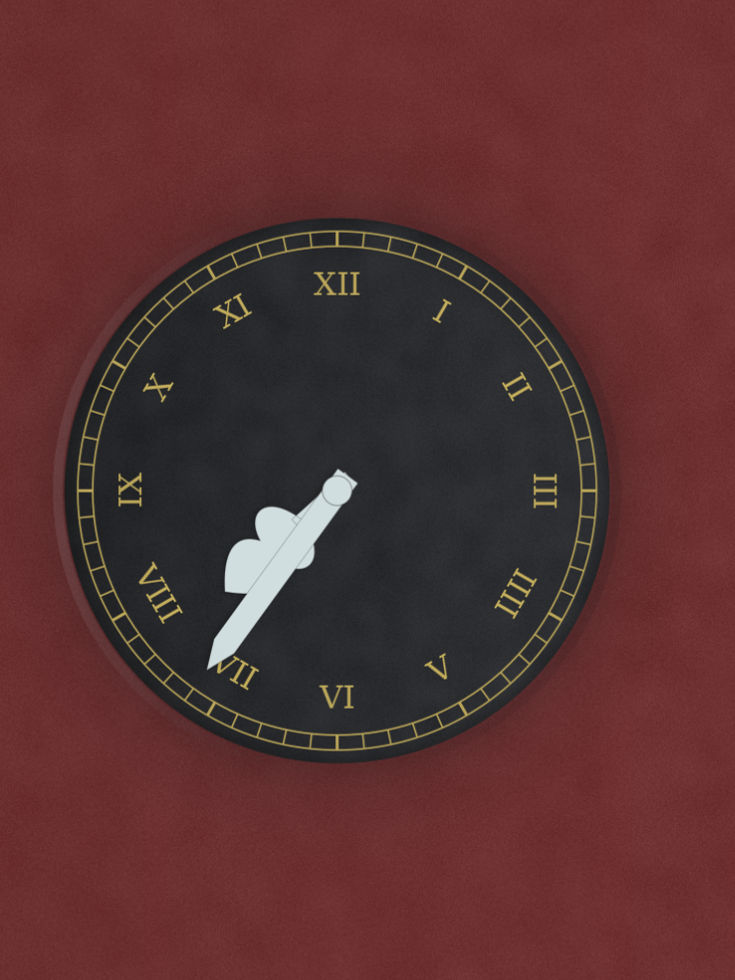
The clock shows **7:36**
